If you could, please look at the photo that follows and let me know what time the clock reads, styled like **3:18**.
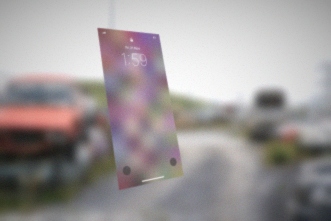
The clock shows **1:59**
